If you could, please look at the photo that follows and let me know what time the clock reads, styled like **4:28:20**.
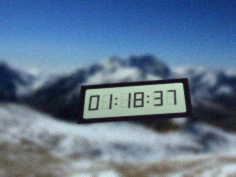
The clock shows **1:18:37**
